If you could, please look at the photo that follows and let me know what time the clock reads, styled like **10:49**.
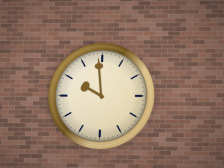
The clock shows **9:59**
